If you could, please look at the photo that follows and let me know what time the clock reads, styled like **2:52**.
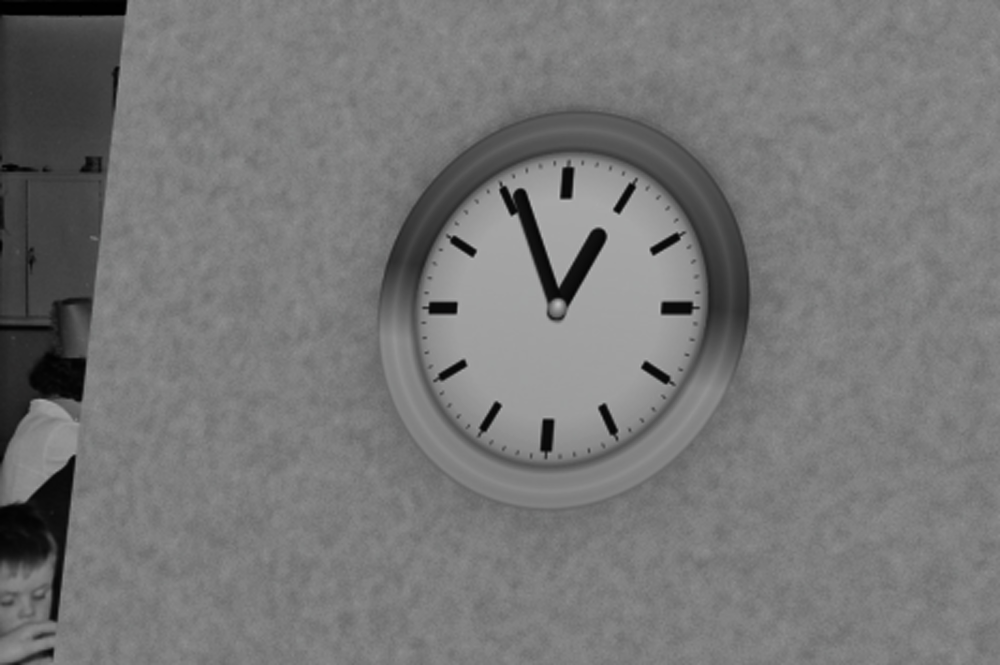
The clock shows **12:56**
